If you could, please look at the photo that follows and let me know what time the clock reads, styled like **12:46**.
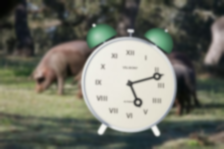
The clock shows **5:12**
